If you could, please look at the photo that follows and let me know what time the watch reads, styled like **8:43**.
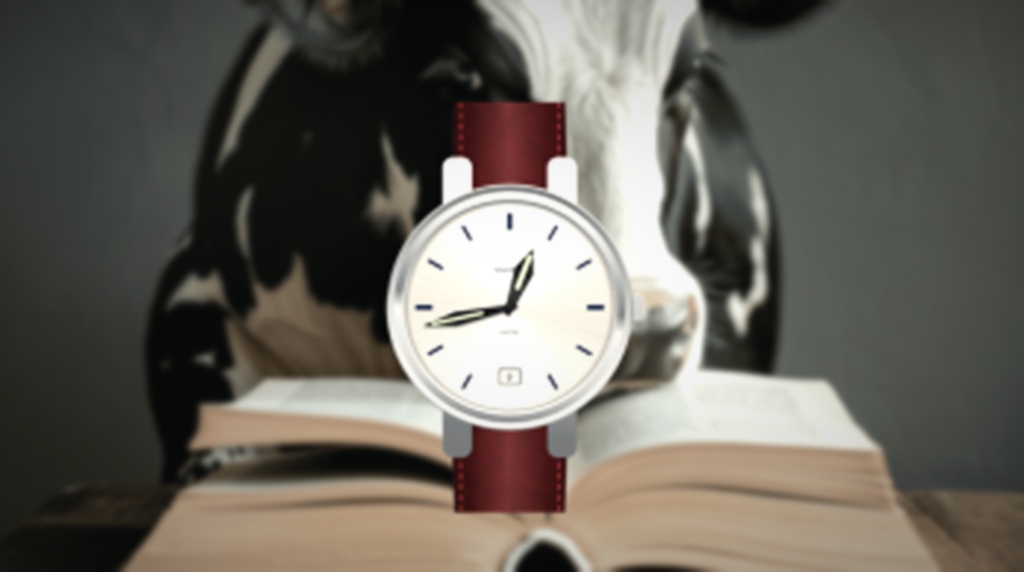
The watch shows **12:43**
